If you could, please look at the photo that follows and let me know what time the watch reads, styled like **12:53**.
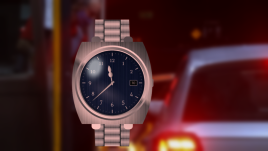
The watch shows **11:38**
